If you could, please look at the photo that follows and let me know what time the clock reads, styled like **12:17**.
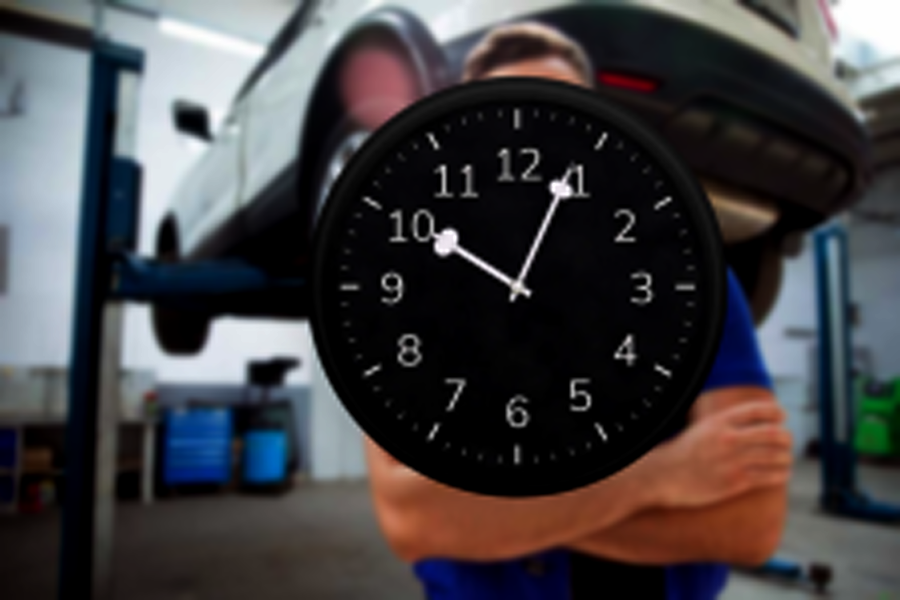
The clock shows **10:04**
